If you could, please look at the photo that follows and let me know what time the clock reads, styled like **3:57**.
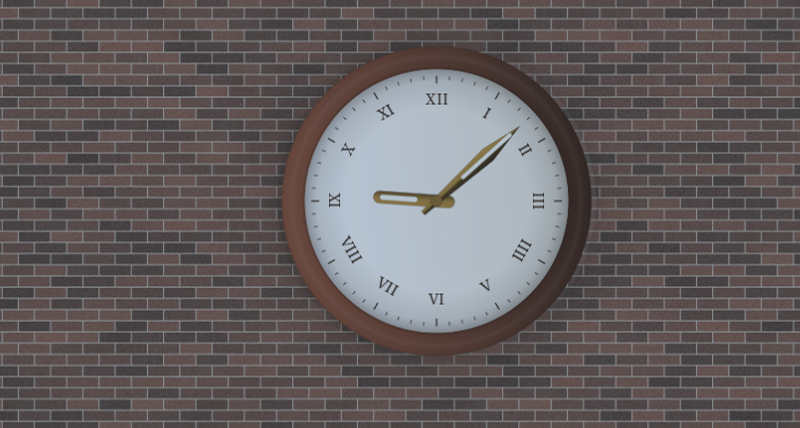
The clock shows **9:08**
